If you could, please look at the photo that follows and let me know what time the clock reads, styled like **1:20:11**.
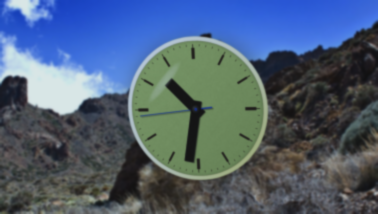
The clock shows **10:31:44**
